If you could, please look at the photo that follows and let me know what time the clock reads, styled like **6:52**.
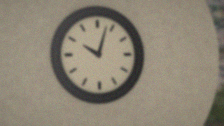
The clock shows **10:03**
